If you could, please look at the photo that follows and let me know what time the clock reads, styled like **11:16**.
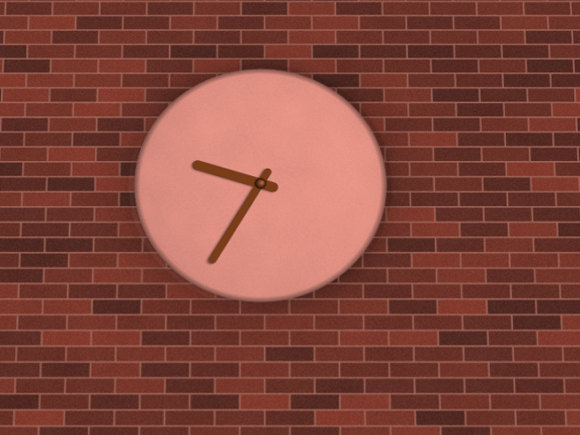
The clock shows **9:35**
